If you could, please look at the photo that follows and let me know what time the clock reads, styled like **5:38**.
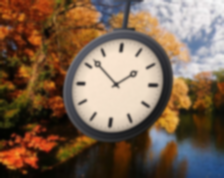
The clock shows **1:52**
